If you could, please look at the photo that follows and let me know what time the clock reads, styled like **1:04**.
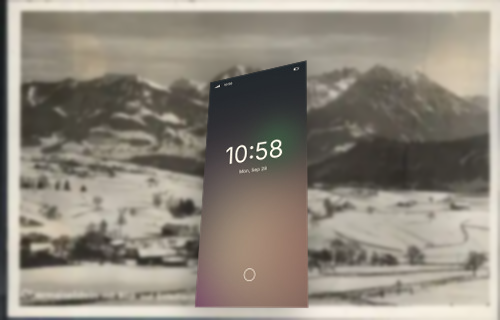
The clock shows **10:58**
